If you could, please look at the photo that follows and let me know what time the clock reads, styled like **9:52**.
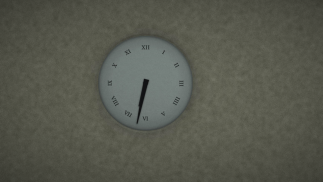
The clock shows **6:32**
